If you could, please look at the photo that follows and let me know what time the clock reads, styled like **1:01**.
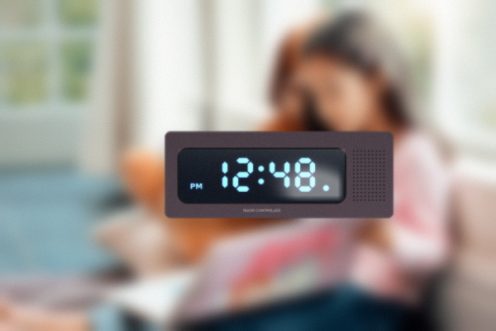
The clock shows **12:48**
